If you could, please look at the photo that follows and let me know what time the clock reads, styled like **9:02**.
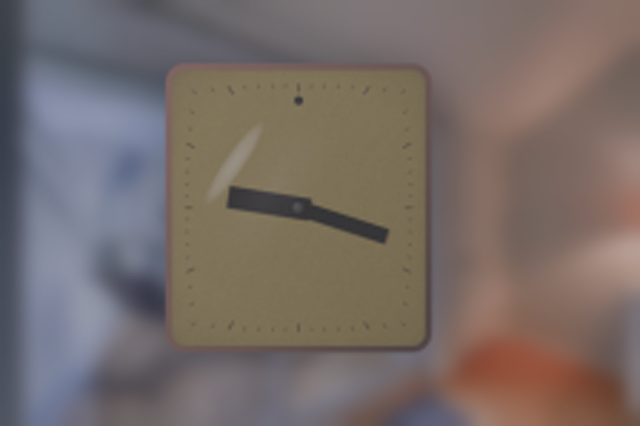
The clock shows **9:18**
